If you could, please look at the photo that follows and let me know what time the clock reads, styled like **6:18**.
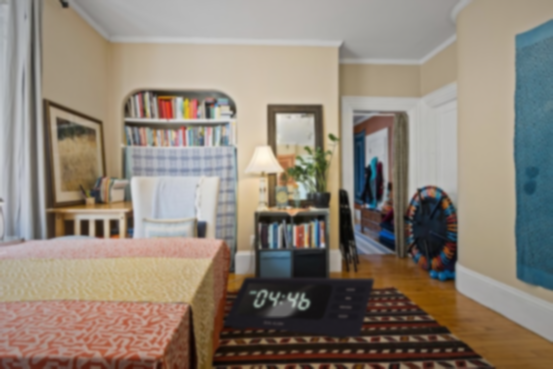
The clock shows **4:46**
